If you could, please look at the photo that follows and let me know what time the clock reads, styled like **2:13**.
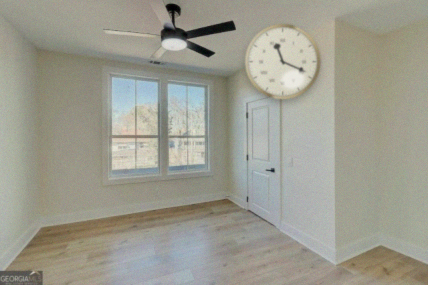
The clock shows **11:19**
